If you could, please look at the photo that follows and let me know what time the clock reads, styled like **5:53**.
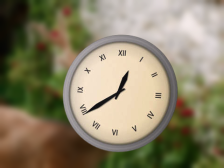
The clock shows **12:39**
